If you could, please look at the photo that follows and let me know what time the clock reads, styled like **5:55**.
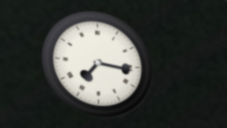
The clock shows **7:16**
